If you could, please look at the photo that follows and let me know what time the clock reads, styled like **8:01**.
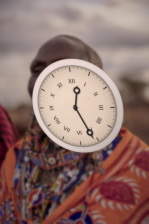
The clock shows **12:26**
